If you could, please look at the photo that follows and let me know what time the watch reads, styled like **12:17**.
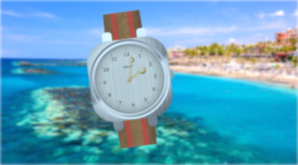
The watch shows **2:02**
